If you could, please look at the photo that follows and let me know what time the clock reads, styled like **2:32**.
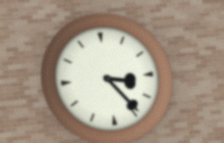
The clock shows **3:24**
